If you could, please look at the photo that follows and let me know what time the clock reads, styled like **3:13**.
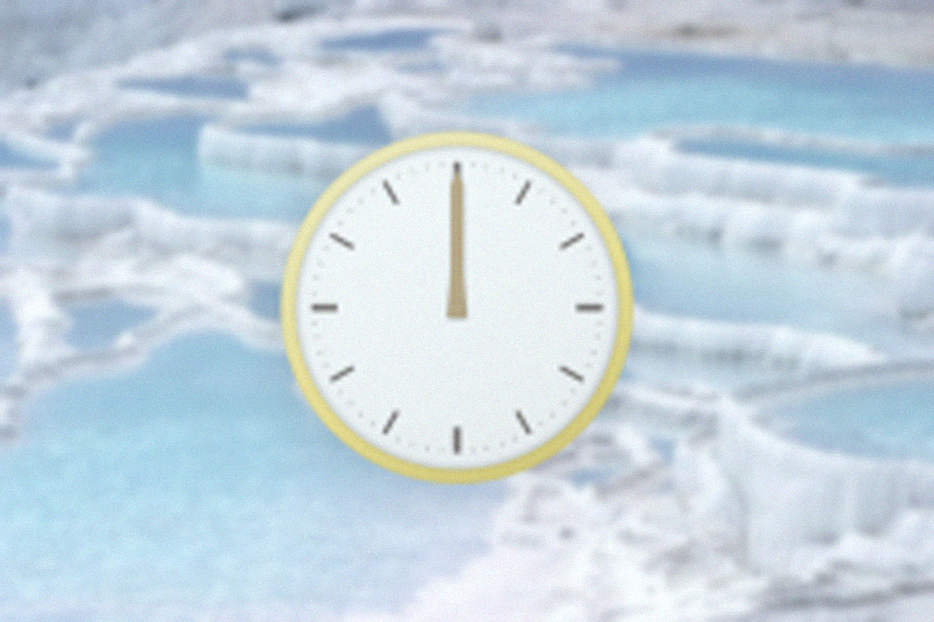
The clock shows **12:00**
